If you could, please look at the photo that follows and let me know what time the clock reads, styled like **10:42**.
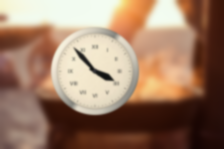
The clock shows **3:53**
